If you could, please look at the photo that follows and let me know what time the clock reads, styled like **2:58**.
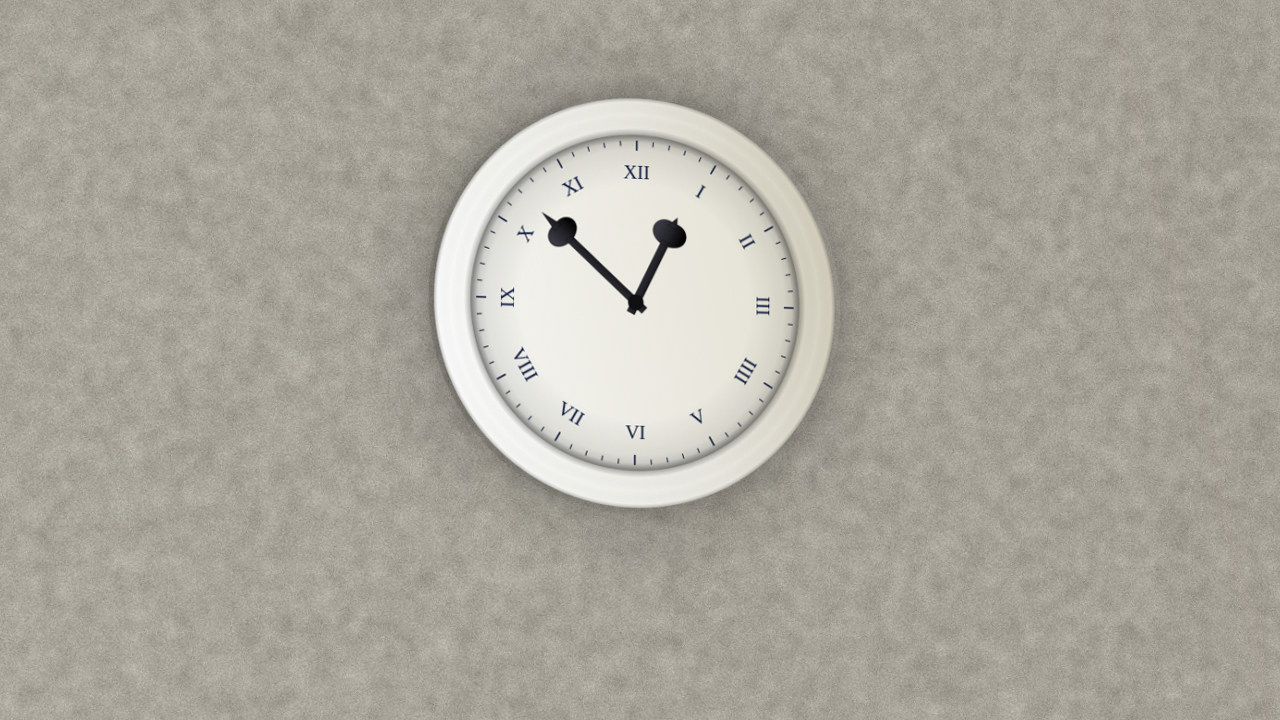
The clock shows **12:52**
